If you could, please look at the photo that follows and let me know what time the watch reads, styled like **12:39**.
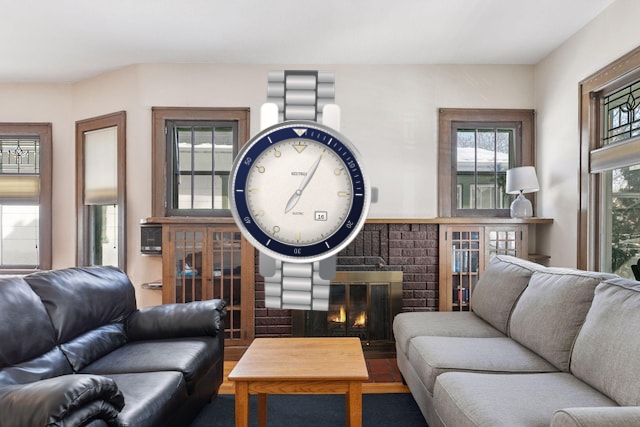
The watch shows **7:05**
